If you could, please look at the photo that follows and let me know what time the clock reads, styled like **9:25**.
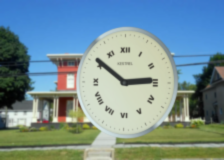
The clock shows **2:51**
